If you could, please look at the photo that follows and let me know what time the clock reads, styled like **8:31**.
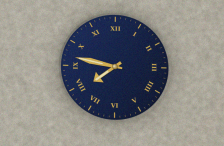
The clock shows **7:47**
